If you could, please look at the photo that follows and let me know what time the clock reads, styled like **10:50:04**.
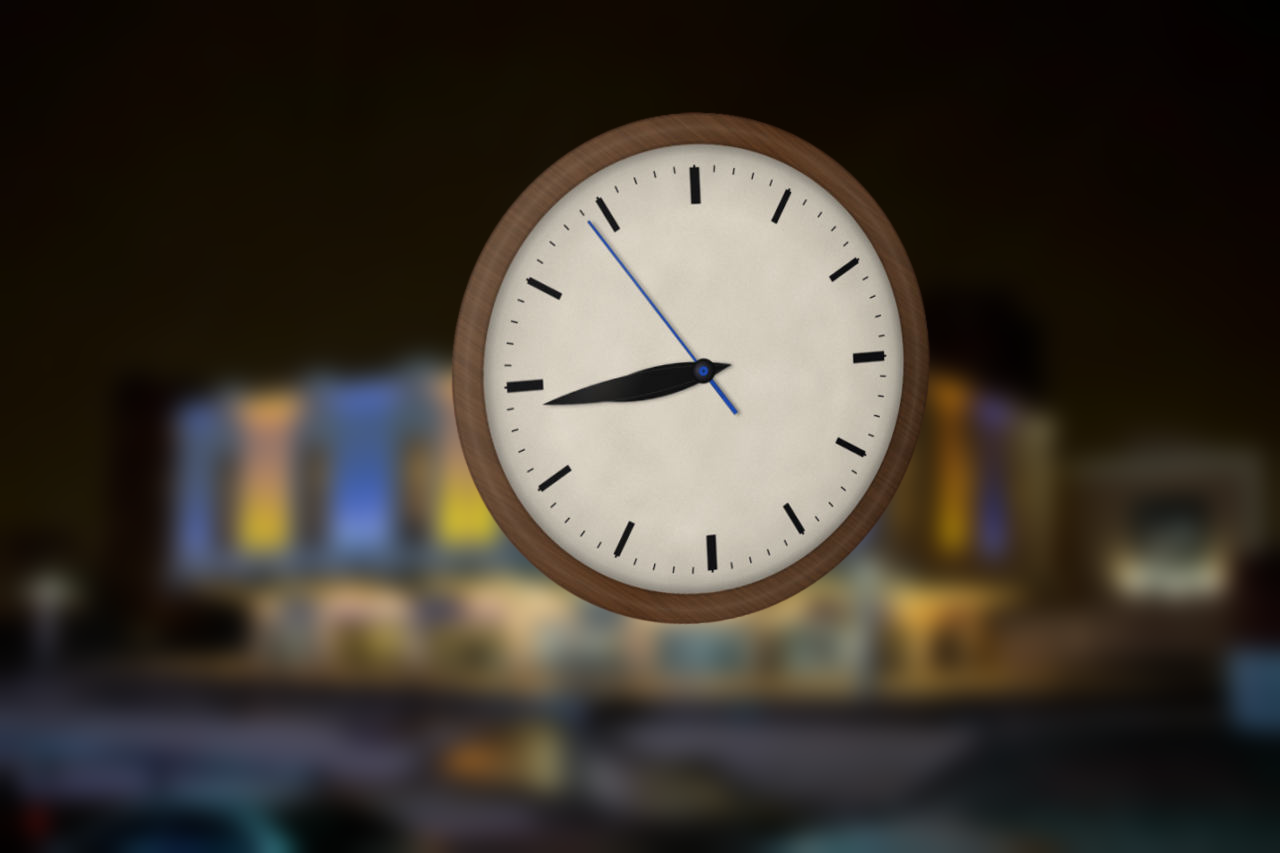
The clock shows **8:43:54**
